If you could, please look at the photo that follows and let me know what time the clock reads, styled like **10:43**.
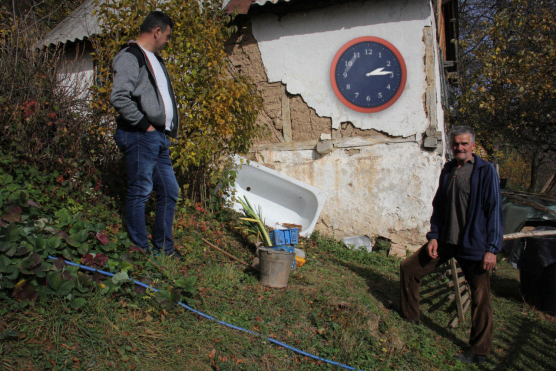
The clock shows **2:14**
